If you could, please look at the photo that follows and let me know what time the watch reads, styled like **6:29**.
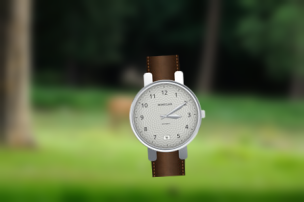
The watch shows **3:10**
